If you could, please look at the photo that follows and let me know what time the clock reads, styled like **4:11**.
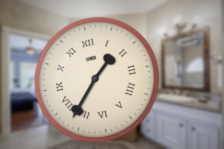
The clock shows **1:37**
